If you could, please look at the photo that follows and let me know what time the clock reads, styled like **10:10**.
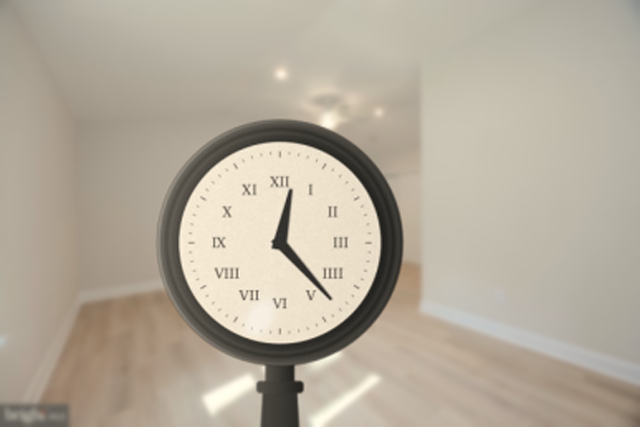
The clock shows **12:23**
